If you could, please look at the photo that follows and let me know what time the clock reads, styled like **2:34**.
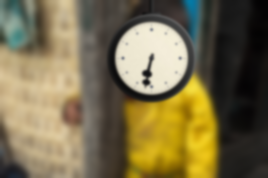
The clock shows **6:32**
